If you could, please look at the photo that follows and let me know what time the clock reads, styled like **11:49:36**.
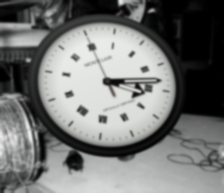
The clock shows **4:18:00**
